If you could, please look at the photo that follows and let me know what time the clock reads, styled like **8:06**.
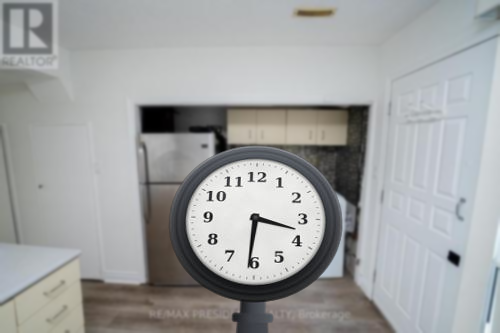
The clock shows **3:31**
